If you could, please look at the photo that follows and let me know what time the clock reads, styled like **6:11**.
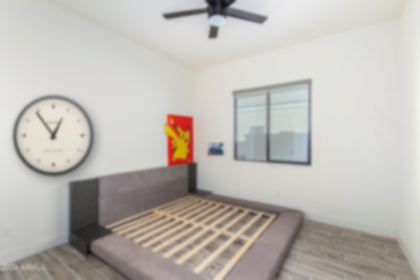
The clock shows **12:54**
